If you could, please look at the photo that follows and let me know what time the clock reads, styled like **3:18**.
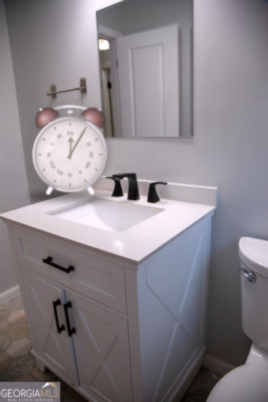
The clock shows **12:05**
